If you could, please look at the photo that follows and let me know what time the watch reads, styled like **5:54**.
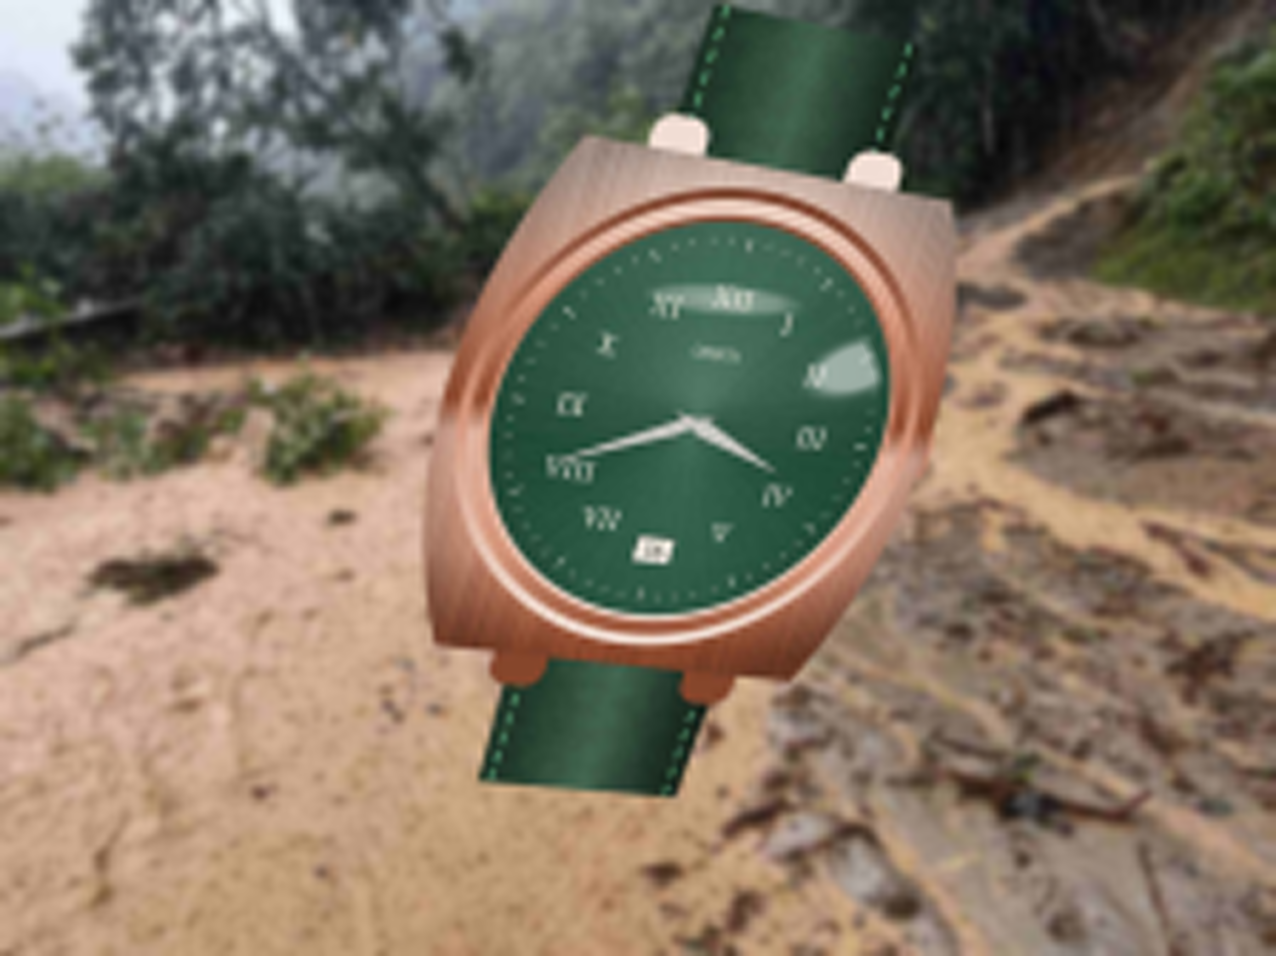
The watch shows **3:41**
